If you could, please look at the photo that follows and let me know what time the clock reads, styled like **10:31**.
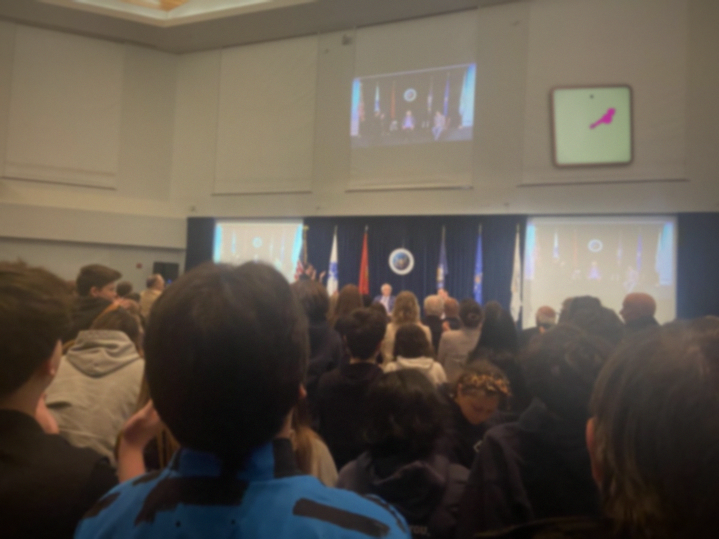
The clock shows **2:09**
